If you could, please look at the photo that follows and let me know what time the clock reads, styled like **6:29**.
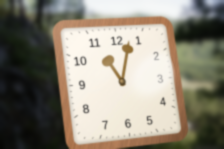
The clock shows **11:03**
